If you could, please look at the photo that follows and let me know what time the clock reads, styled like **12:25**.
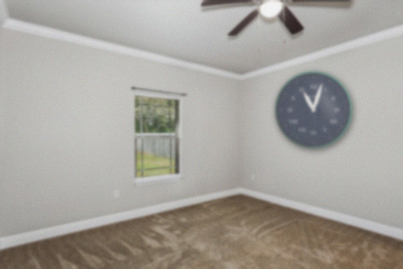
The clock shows **11:03**
